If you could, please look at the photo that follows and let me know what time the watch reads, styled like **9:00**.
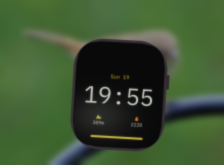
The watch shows **19:55**
